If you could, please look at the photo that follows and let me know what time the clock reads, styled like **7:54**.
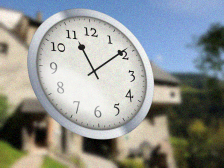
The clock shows **11:09**
